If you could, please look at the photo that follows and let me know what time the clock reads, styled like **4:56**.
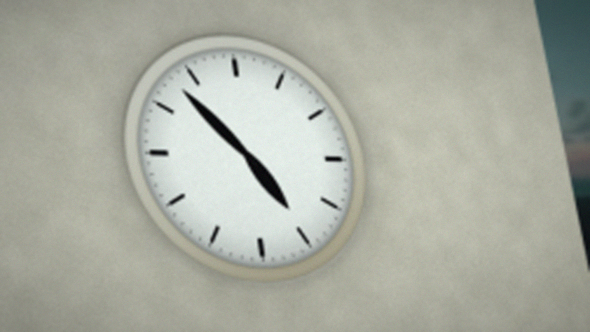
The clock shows **4:53**
